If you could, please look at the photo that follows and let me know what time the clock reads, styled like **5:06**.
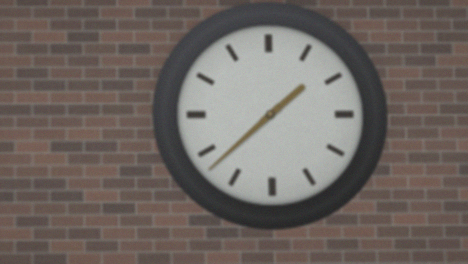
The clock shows **1:38**
